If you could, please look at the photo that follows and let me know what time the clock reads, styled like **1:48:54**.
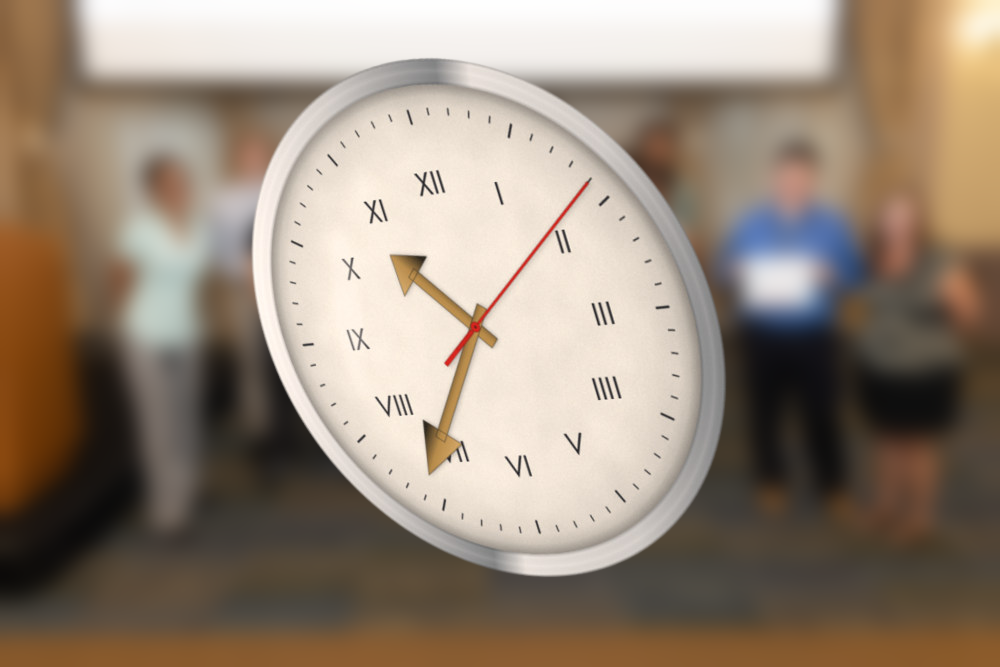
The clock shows **10:36:09**
